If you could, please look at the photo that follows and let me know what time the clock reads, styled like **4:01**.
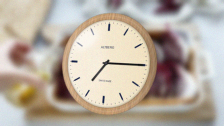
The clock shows **7:15**
